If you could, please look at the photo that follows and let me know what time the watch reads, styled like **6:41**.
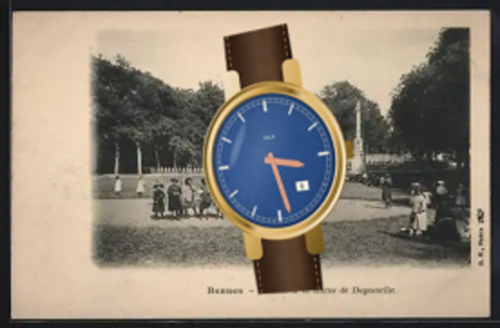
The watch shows **3:28**
